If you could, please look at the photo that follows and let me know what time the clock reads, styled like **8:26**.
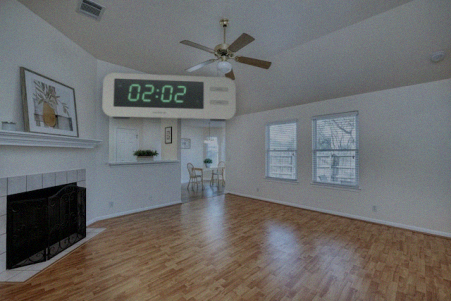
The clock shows **2:02**
